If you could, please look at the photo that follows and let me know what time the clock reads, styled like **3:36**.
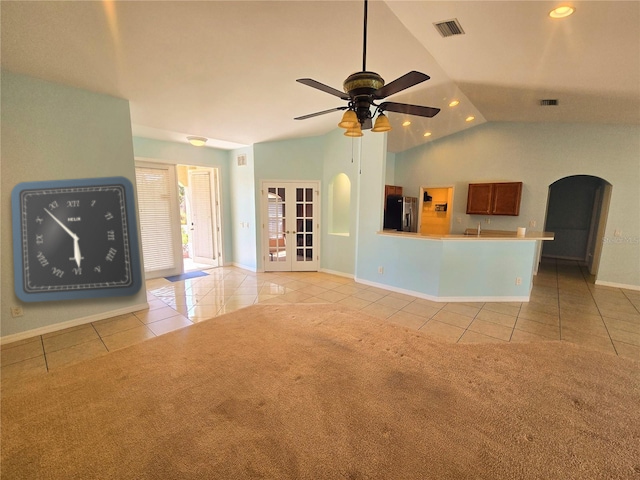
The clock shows **5:53**
